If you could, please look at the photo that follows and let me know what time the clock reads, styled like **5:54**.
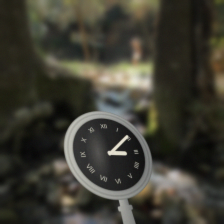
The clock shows **3:09**
